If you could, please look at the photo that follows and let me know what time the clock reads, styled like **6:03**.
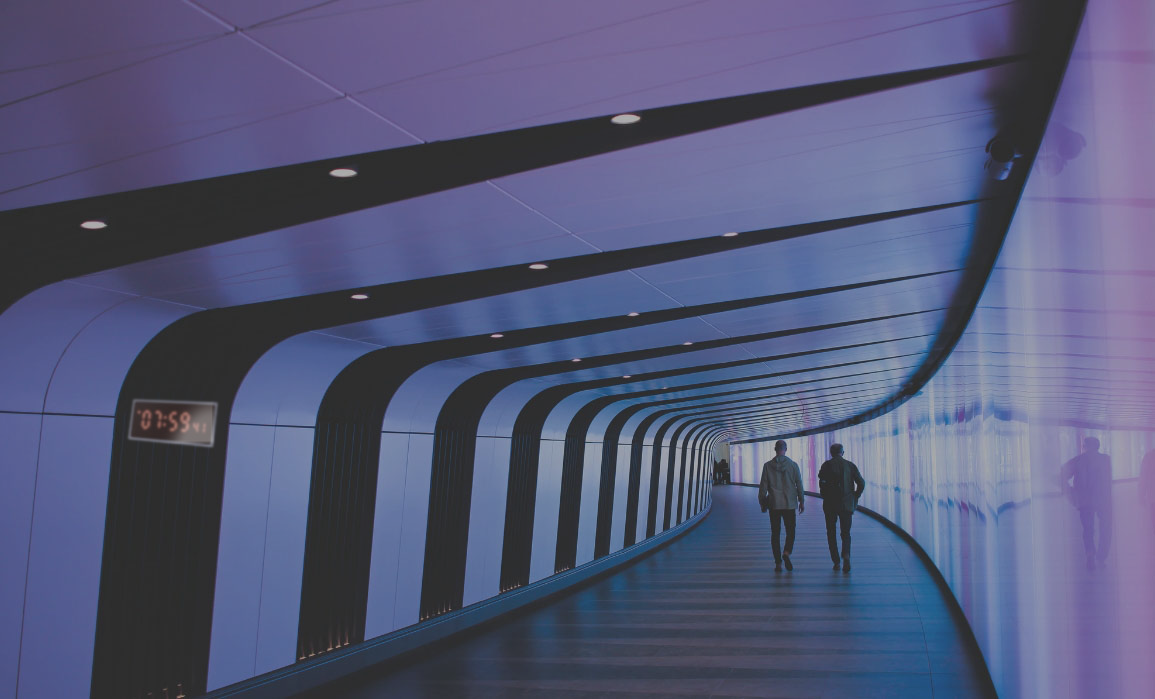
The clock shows **7:59**
